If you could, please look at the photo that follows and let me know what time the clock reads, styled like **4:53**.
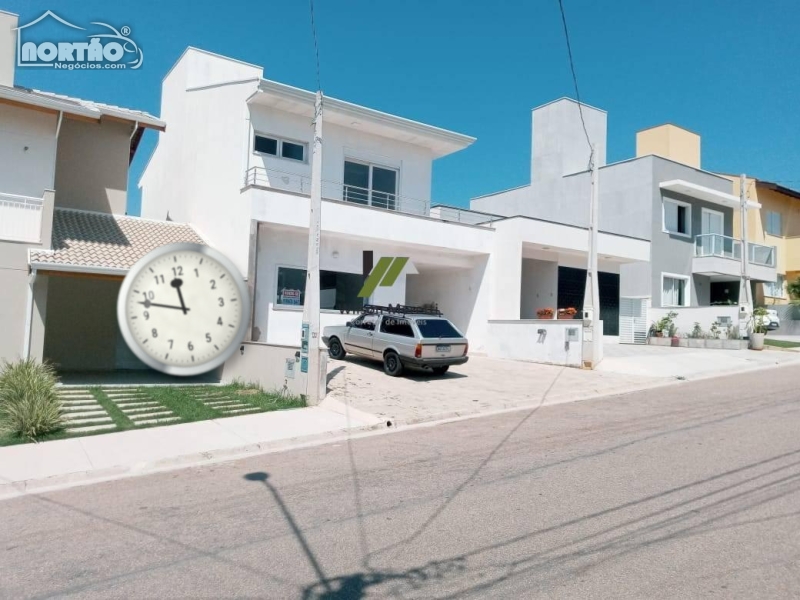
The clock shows **11:48**
